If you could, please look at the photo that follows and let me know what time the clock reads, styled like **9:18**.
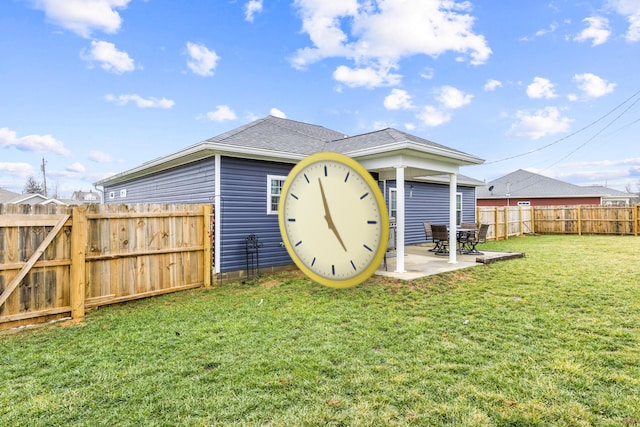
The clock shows **4:58**
